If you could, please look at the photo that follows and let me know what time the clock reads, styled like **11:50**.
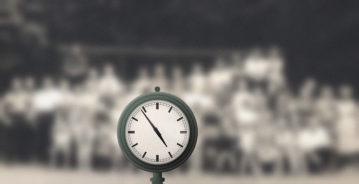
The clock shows **4:54**
